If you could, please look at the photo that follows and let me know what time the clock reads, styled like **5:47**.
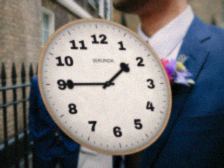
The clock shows **1:45**
